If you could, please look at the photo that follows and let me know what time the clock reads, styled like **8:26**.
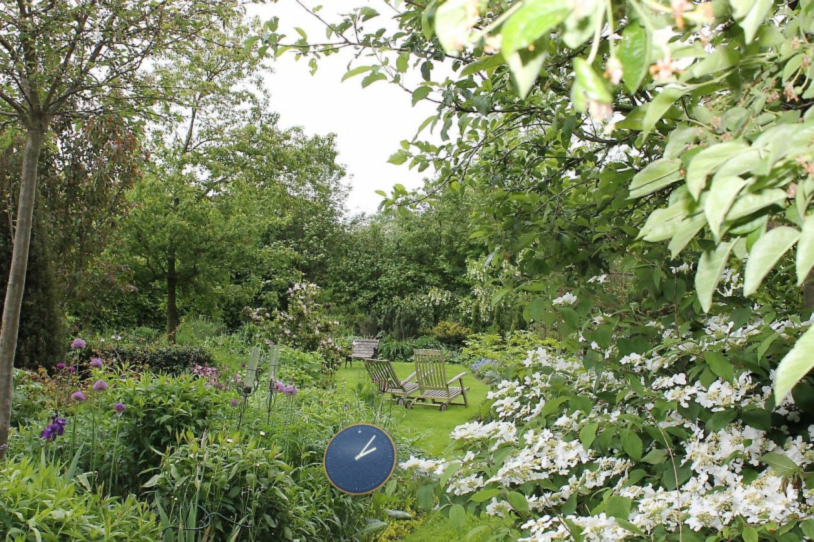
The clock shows **2:06**
